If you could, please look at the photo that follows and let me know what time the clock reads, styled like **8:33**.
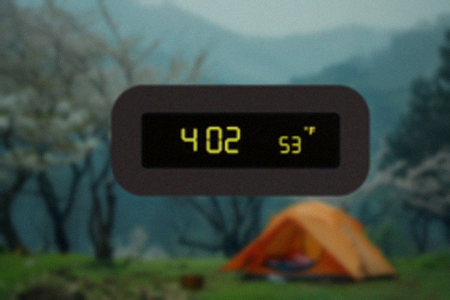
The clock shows **4:02**
